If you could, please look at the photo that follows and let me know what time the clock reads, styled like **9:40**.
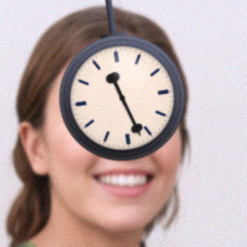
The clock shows **11:27**
